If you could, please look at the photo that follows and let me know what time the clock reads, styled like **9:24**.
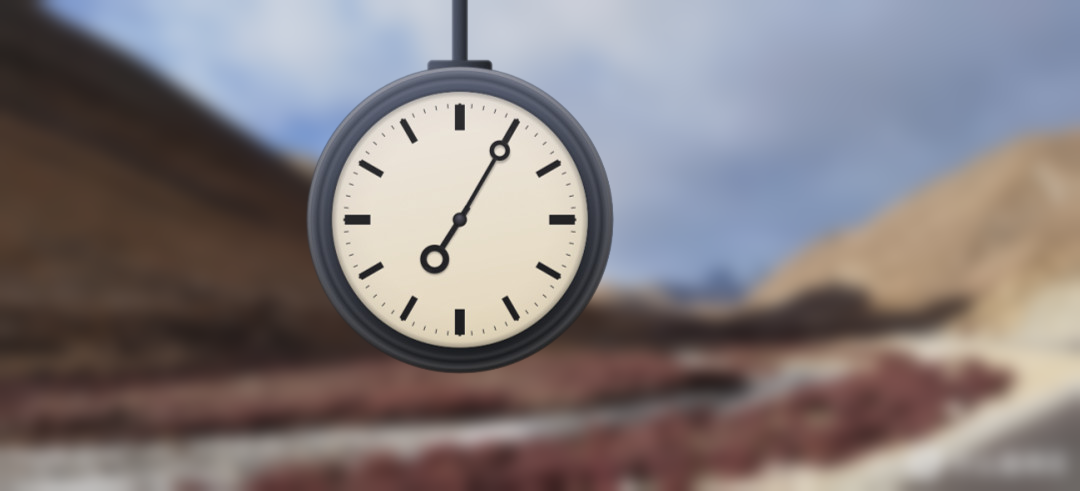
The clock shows **7:05**
